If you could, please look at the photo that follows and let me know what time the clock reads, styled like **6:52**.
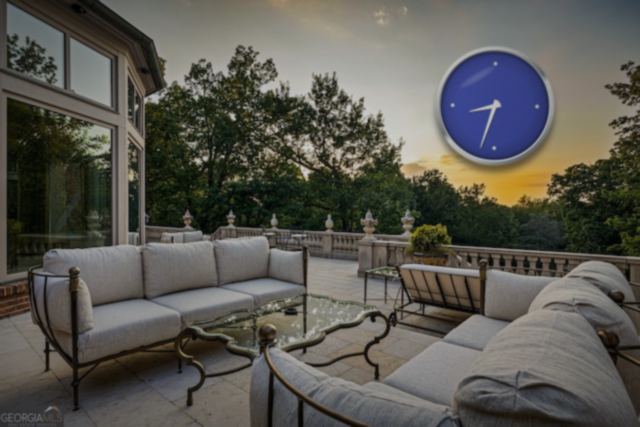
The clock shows **8:33**
